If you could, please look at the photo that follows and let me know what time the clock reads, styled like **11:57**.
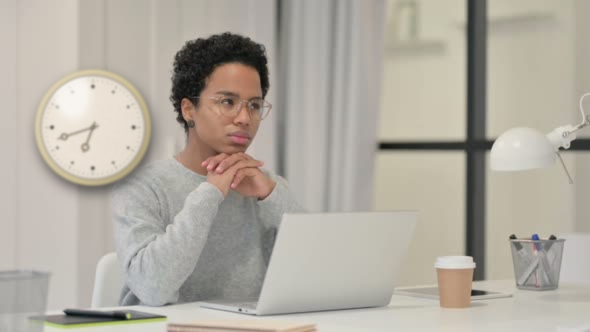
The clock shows **6:42**
